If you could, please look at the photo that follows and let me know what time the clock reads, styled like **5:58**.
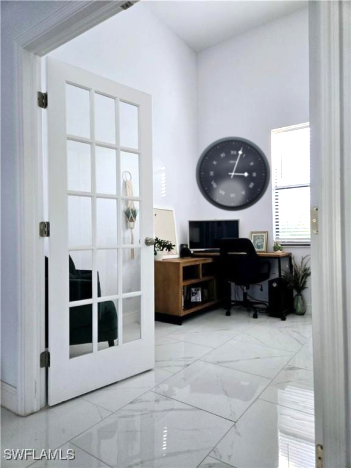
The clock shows **3:03**
